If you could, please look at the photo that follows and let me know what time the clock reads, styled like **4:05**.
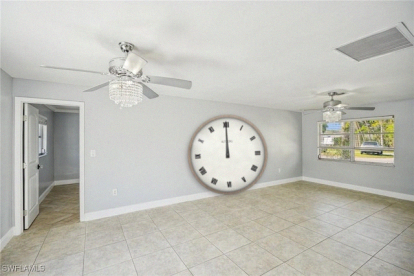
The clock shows **12:00**
